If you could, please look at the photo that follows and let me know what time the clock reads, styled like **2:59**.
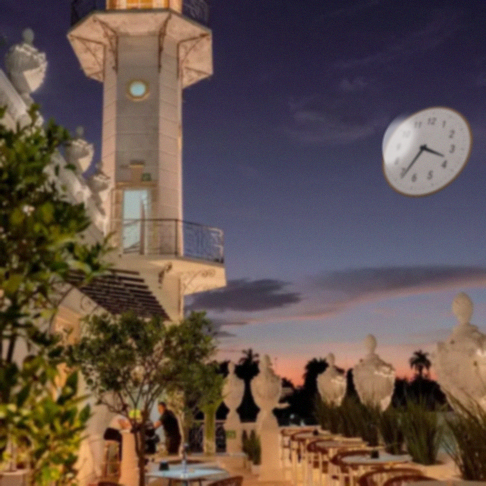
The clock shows **3:34**
